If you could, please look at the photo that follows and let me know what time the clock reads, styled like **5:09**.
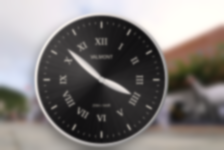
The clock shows **3:52**
